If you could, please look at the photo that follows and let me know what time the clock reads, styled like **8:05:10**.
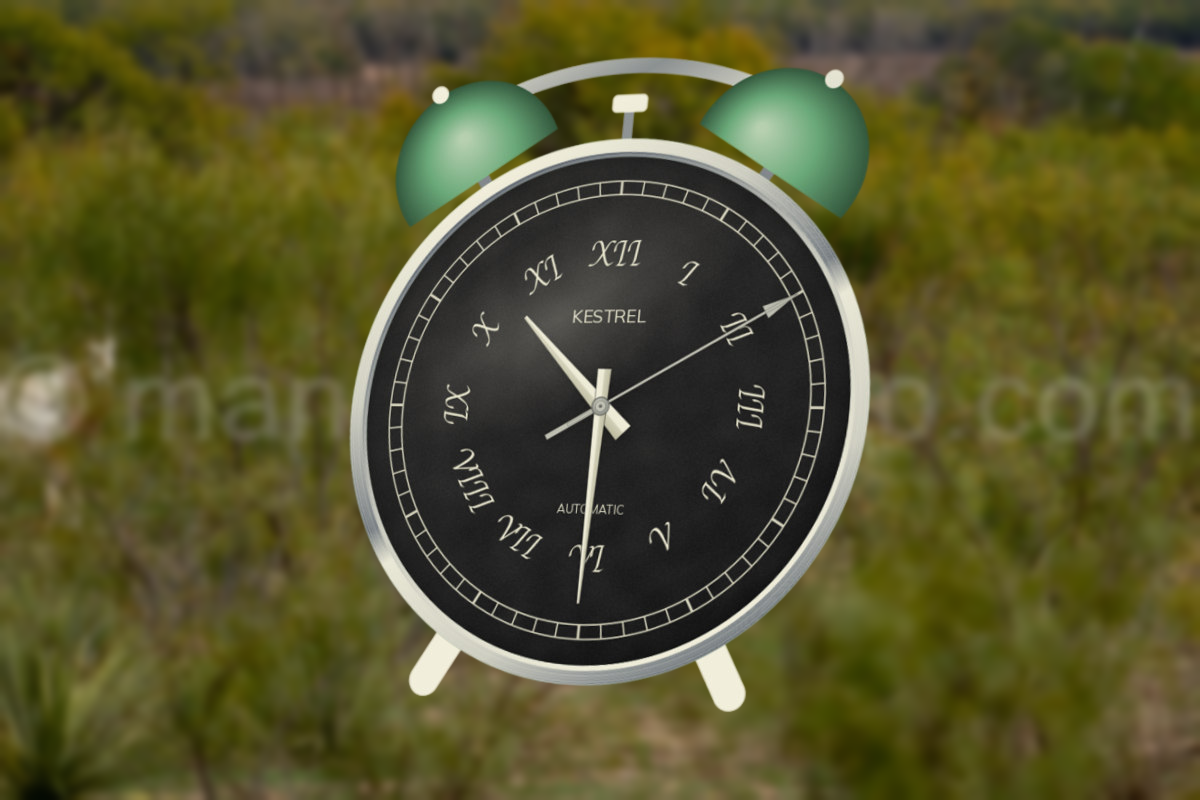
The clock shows **10:30:10**
